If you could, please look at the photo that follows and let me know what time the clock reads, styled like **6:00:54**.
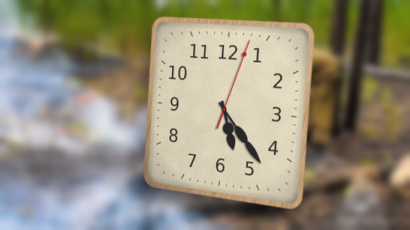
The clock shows **5:23:03**
